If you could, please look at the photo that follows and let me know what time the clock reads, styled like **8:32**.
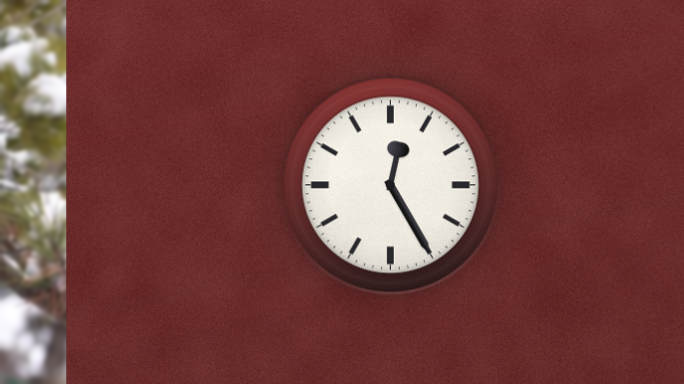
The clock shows **12:25**
